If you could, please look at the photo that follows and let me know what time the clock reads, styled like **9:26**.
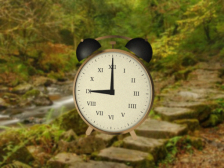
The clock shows **9:00**
